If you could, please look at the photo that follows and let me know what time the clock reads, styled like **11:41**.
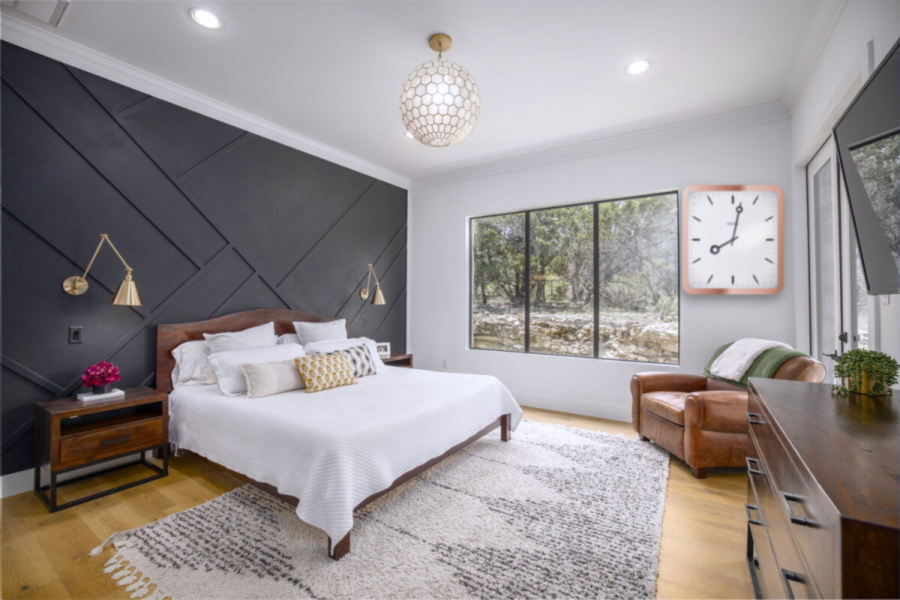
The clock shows **8:02**
